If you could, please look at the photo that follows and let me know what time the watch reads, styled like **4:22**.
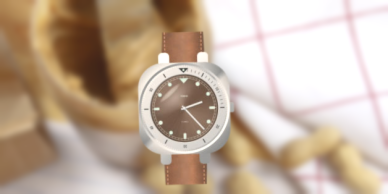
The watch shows **2:23**
